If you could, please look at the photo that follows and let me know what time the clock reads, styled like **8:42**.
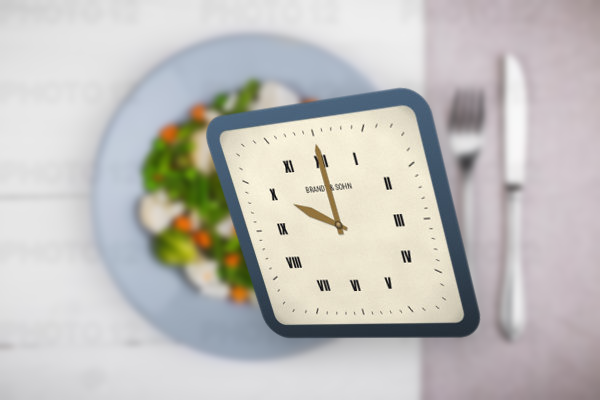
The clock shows **10:00**
